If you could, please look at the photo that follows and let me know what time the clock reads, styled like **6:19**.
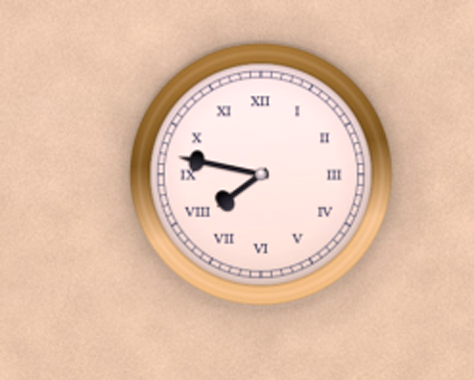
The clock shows **7:47**
